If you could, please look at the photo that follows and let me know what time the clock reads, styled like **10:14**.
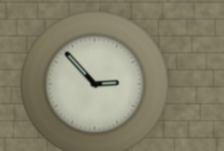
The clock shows **2:53**
